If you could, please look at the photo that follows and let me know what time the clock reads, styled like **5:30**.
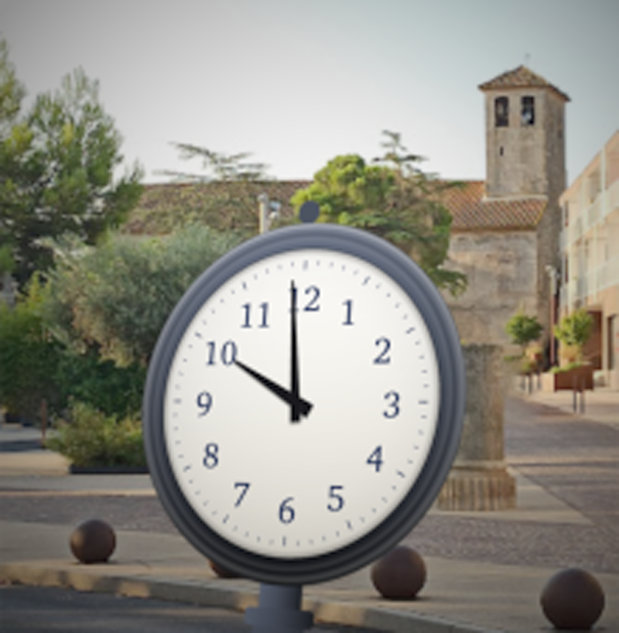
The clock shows **9:59**
